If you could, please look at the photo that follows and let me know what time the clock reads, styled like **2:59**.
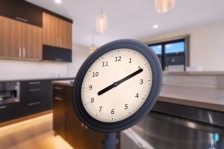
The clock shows **8:11**
